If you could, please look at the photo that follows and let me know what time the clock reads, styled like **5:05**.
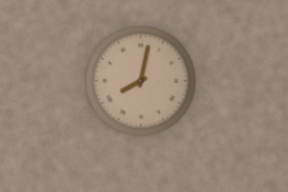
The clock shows **8:02**
